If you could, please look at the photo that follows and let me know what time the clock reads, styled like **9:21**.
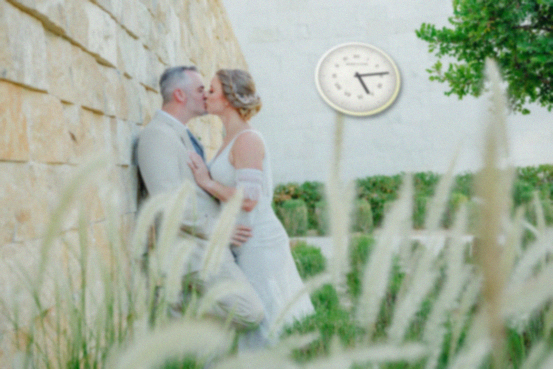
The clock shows **5:14**
